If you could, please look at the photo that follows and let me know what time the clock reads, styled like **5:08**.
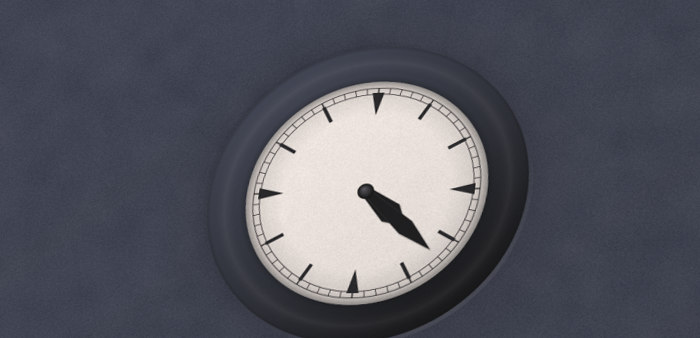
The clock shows **4:22**
